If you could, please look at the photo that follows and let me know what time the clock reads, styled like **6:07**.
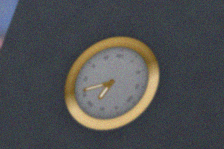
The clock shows **6:41**
